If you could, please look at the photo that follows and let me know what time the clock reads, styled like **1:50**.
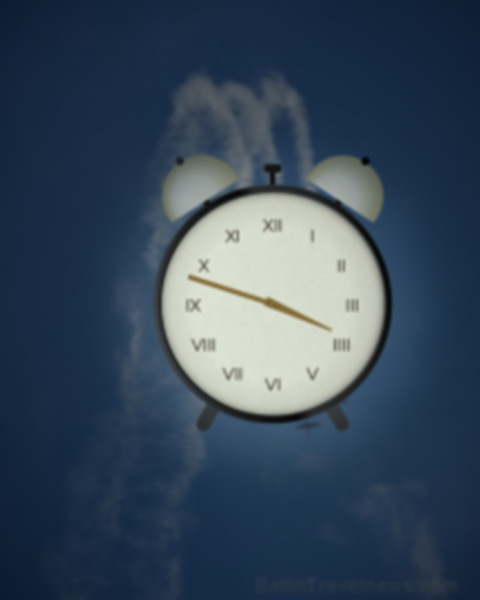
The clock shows **3:48**
